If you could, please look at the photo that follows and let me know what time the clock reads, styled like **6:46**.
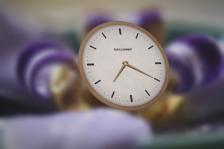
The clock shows **7:20**
